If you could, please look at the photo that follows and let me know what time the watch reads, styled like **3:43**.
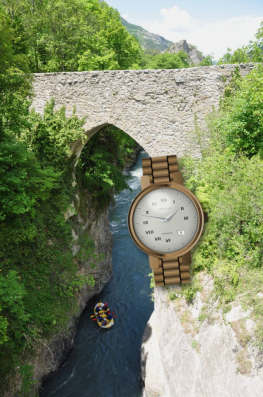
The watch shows **1:48**
